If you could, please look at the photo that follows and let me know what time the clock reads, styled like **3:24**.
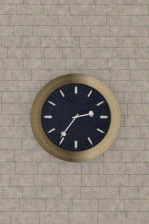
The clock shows **2:36**
